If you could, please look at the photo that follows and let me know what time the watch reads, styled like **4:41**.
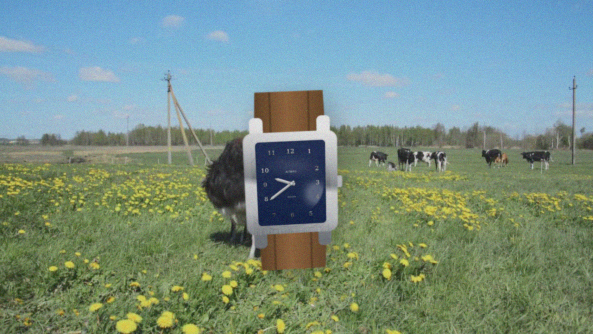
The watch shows **9:39**
